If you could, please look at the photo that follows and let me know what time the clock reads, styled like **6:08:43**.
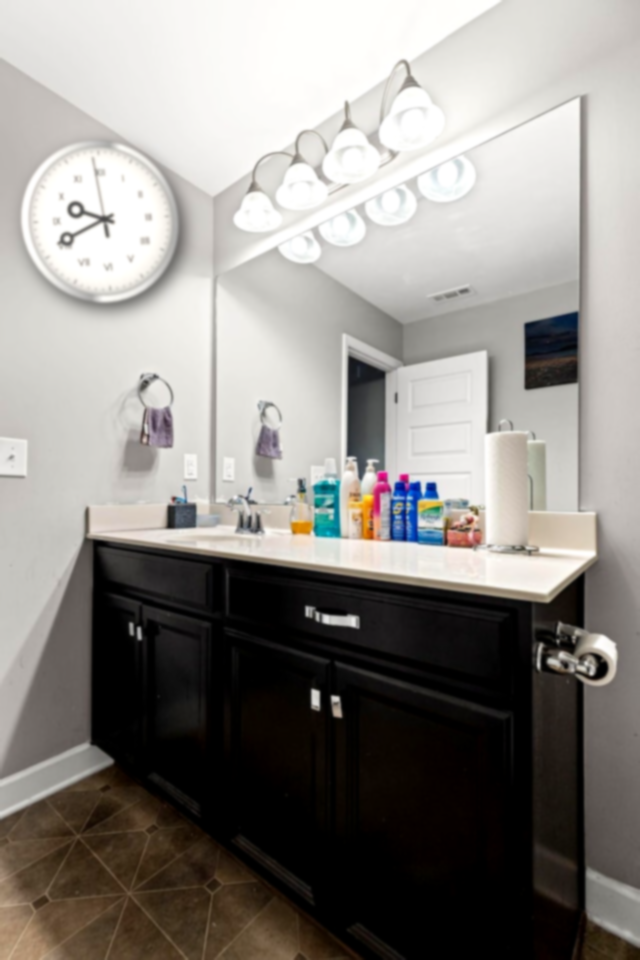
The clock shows **9:40:59**
